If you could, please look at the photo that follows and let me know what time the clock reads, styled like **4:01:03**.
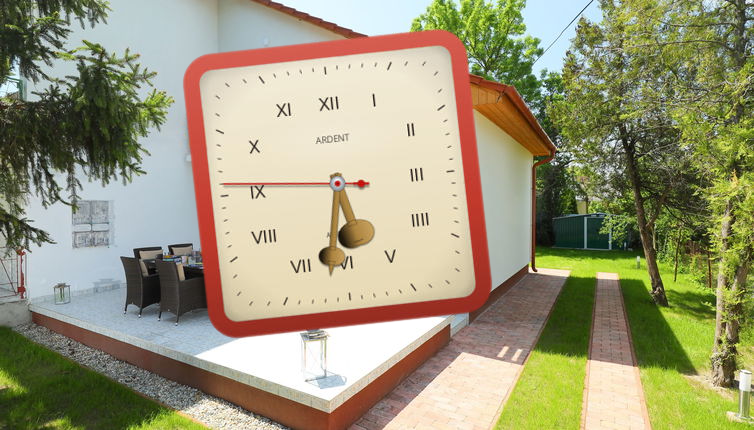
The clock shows **5:31:46**
